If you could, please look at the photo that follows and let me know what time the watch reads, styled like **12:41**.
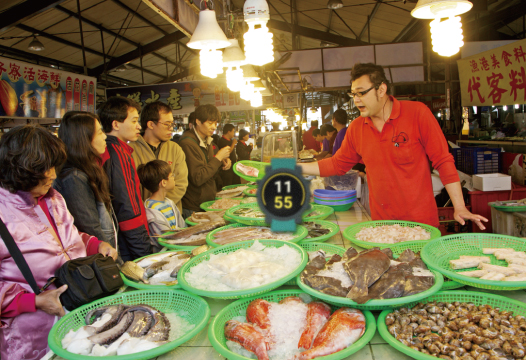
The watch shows **11:55**
